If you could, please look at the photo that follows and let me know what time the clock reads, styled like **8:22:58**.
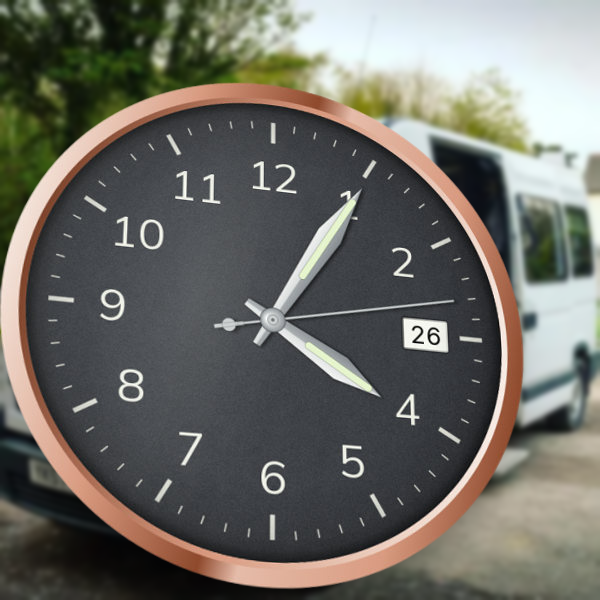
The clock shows **4:05:13**
